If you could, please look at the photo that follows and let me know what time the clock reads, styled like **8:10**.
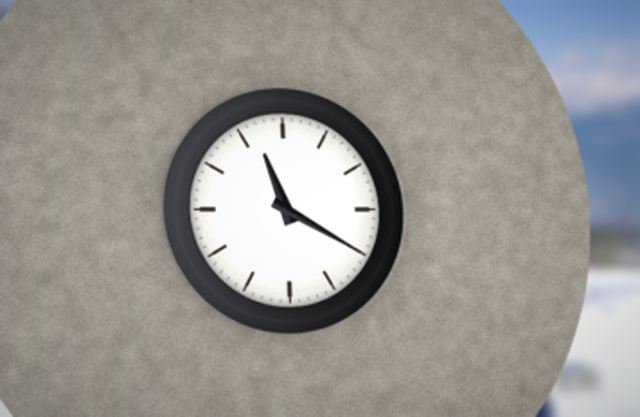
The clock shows **11:20**
